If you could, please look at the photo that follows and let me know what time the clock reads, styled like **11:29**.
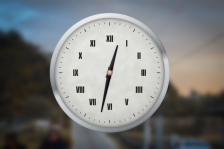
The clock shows **12:32**
